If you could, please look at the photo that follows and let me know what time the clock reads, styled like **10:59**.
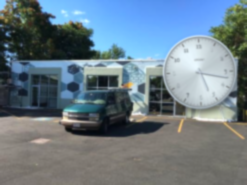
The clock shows **5:17**
